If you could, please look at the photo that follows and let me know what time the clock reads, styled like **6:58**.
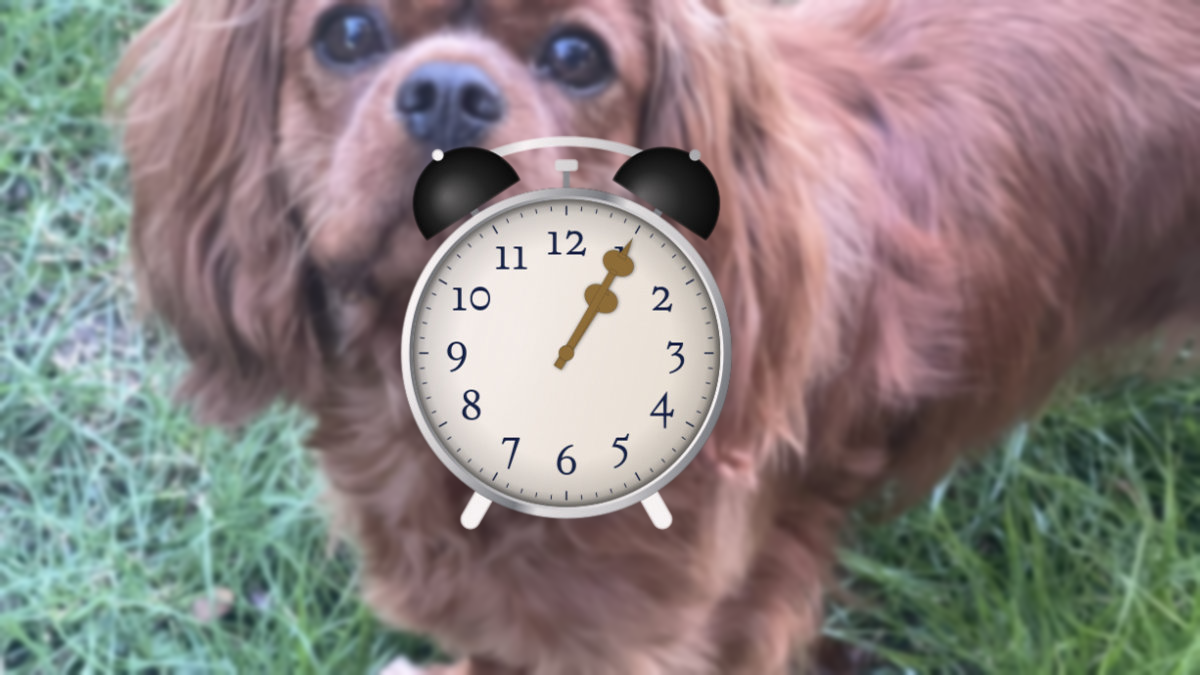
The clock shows **1:05**
